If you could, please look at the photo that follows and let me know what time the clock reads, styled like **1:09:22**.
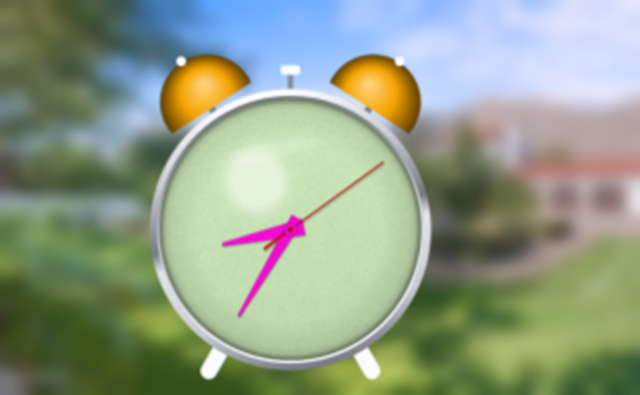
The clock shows **8:35:09**
